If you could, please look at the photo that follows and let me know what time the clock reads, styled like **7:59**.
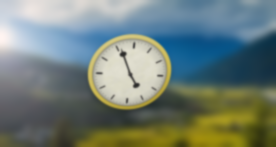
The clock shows **4:56**
